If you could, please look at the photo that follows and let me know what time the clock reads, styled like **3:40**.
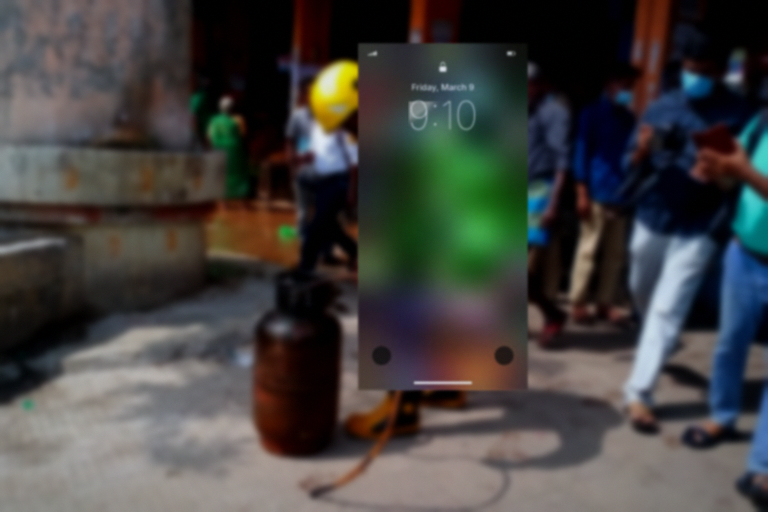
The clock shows **9:10**
